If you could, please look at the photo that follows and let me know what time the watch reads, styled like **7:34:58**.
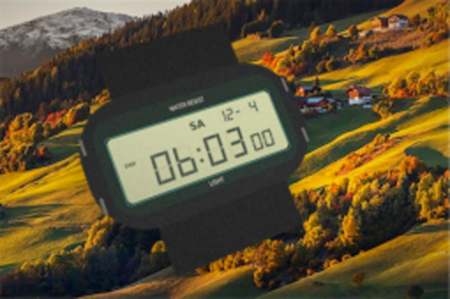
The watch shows **6:03:00**
